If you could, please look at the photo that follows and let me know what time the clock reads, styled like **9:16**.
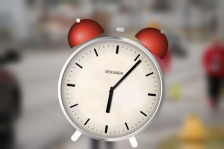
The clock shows **6:06**
